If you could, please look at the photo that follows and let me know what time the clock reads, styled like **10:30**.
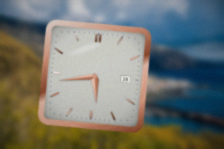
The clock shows **5:43**
